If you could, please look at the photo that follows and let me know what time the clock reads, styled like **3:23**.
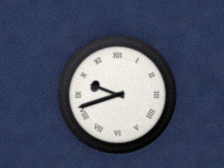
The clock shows **9:42**
